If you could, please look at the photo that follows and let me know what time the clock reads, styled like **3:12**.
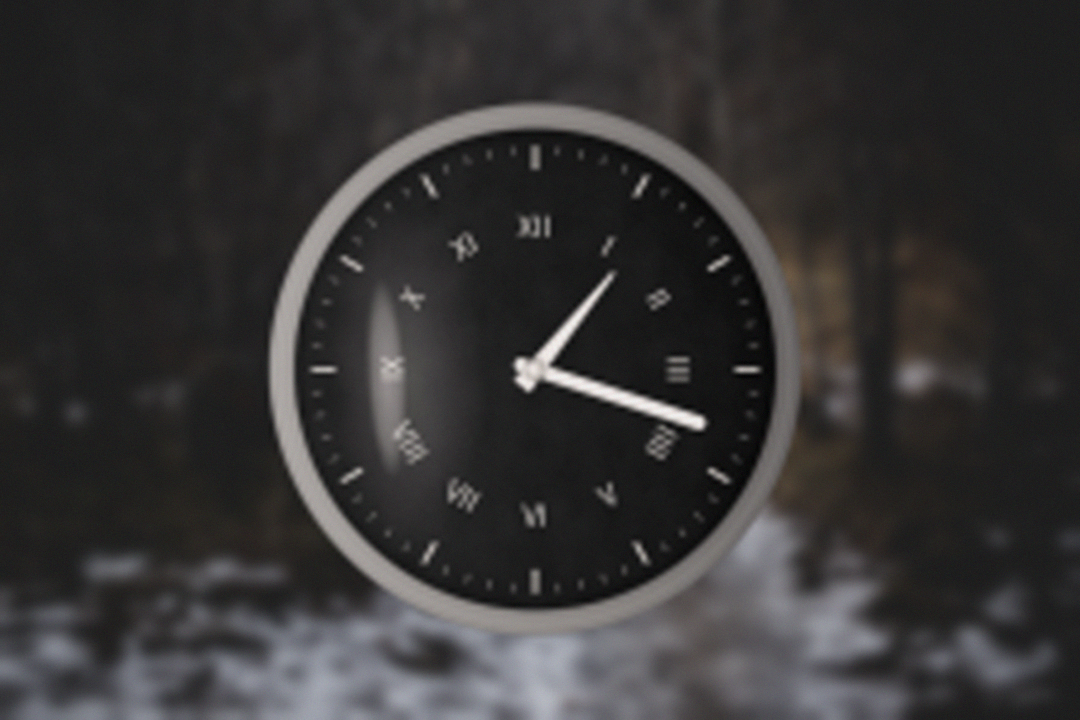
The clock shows **1:18**
